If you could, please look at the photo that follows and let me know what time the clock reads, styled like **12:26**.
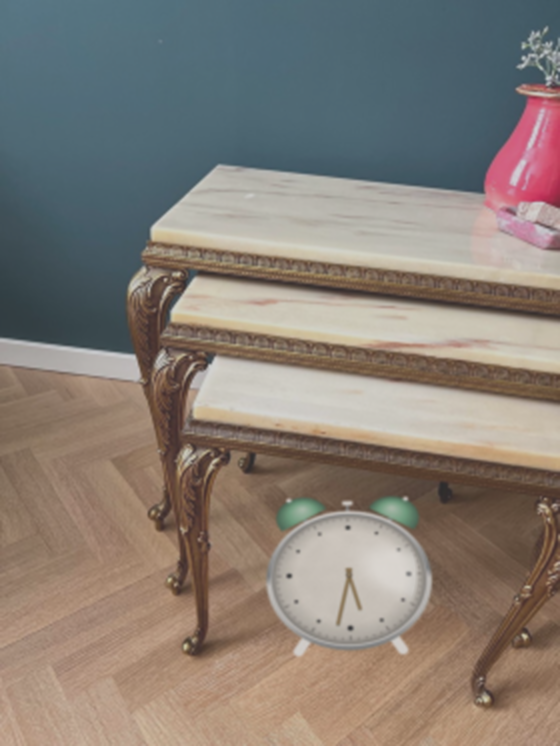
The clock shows **5:32**
